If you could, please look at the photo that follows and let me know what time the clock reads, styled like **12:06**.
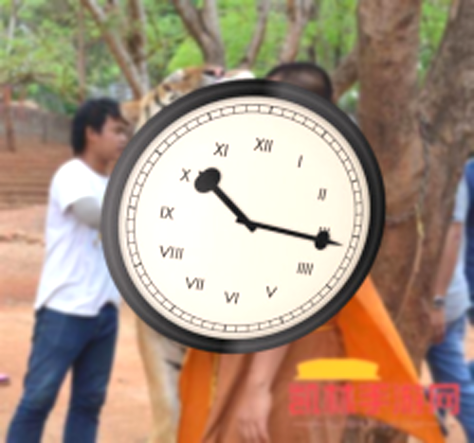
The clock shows **10:16**
